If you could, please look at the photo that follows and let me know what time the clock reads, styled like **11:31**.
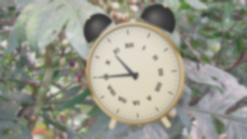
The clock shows **10:45**
